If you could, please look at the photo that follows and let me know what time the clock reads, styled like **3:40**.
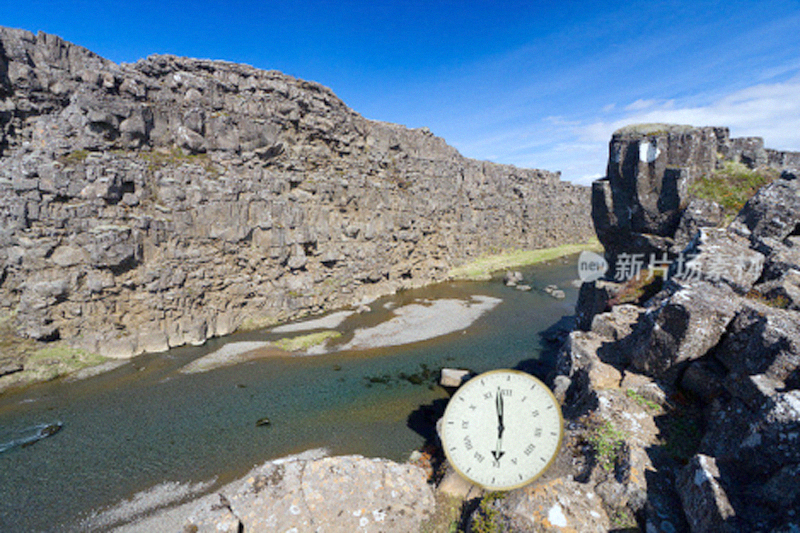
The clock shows **5:58**
